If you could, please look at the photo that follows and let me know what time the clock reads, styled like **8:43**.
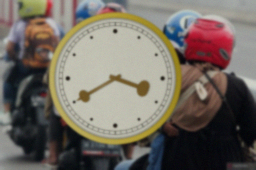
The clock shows **3:40**
